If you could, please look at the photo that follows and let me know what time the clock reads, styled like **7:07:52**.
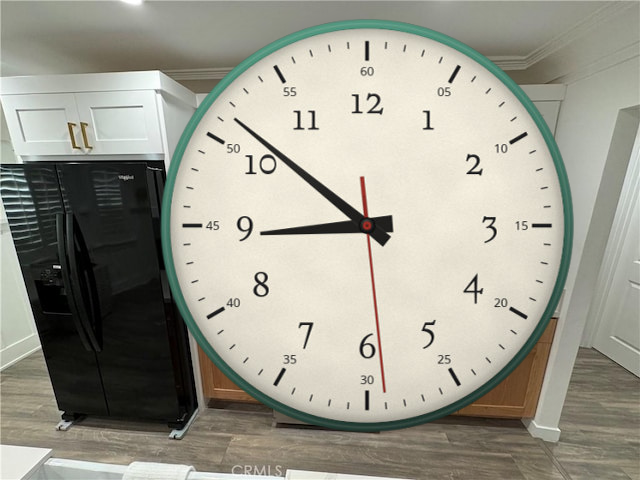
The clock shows **8:51:29**
